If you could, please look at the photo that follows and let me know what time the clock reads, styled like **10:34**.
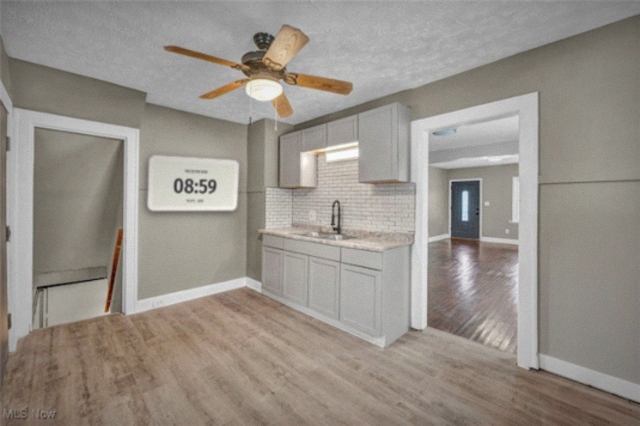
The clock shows **8:59**
